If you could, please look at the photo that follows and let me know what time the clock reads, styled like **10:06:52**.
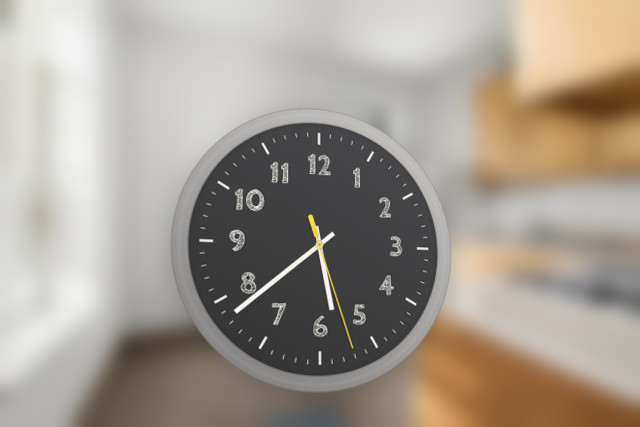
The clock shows **5:38:27**
